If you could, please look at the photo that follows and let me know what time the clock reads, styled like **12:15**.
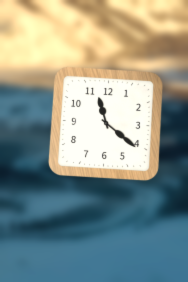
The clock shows **11:21**
